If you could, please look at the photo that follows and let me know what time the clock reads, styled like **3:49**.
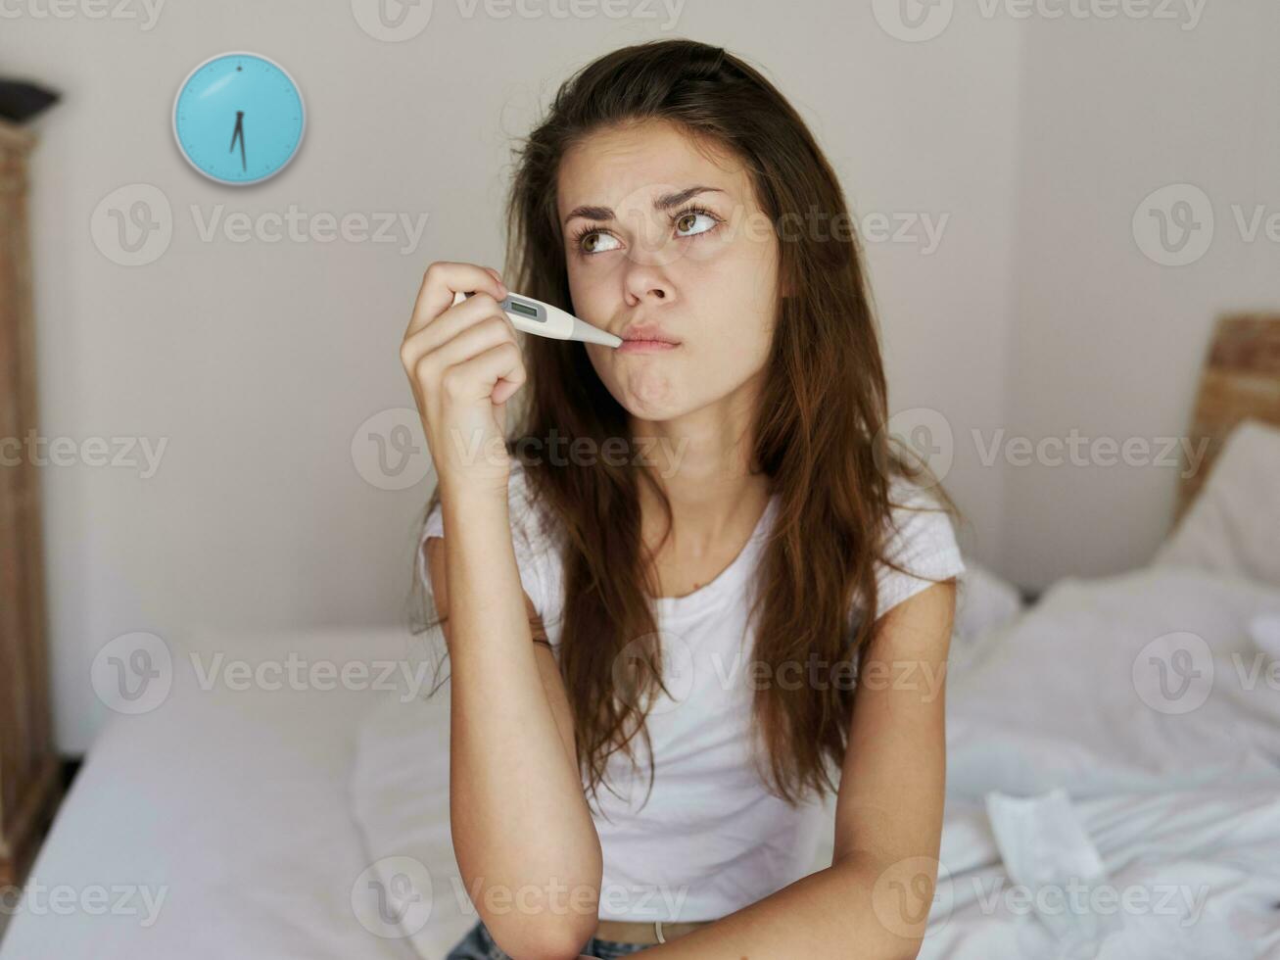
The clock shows **6:29**
